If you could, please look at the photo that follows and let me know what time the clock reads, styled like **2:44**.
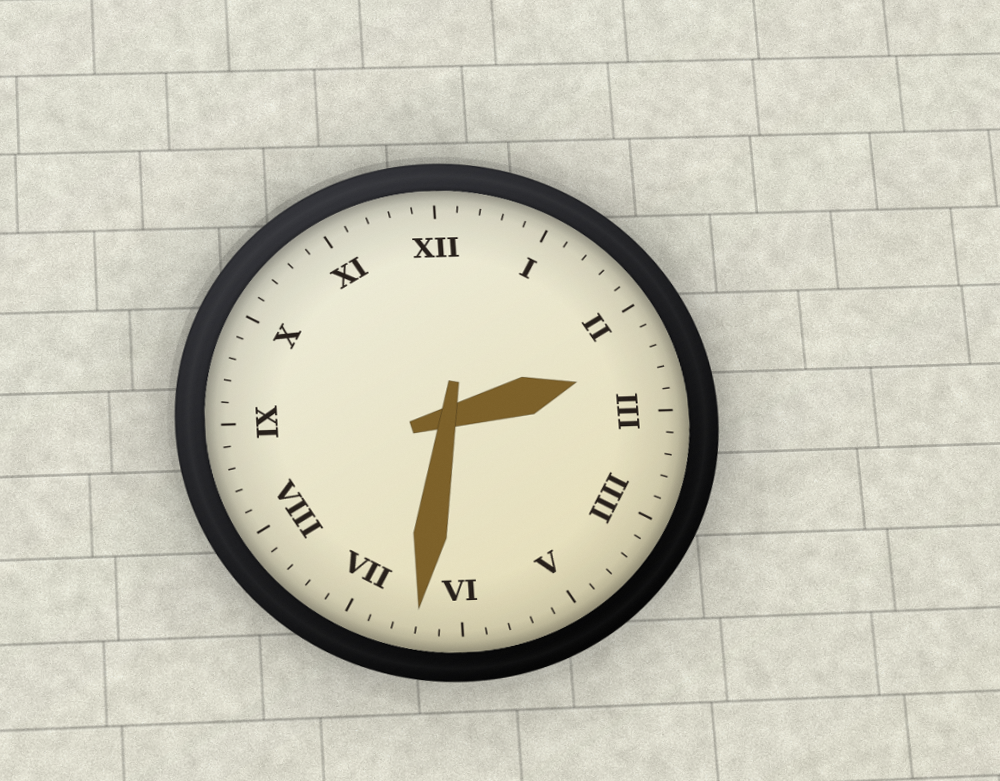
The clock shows **2:32**
